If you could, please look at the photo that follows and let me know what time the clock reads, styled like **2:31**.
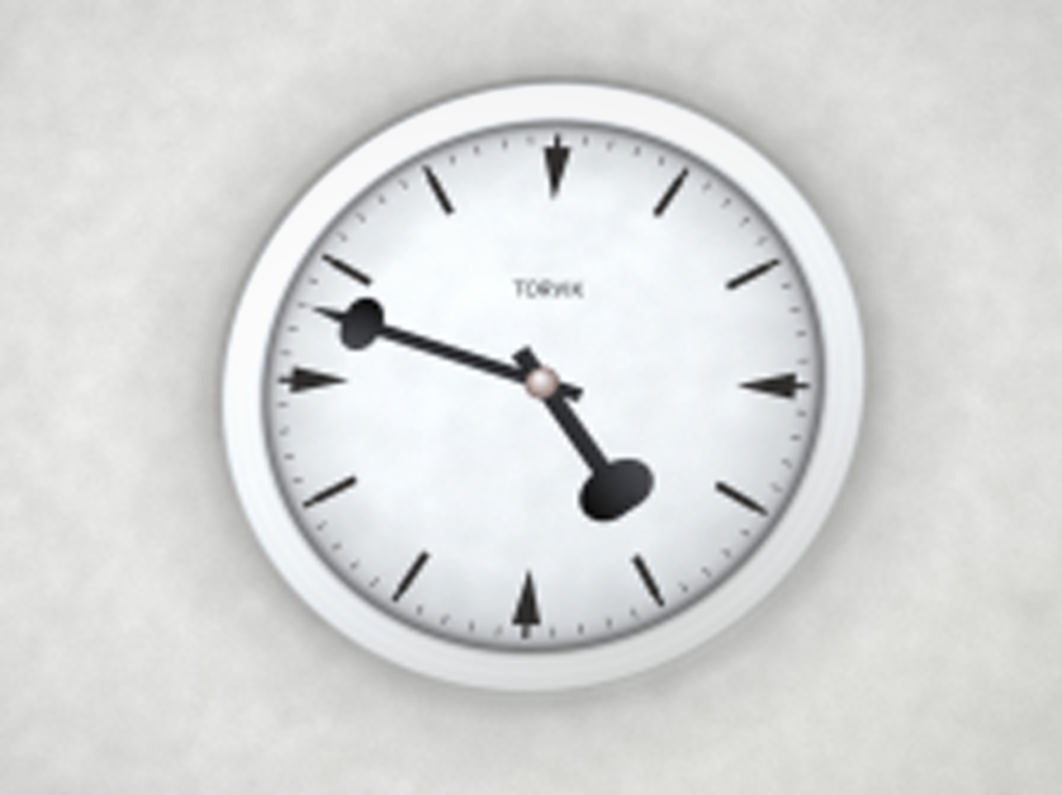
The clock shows **4:48**
